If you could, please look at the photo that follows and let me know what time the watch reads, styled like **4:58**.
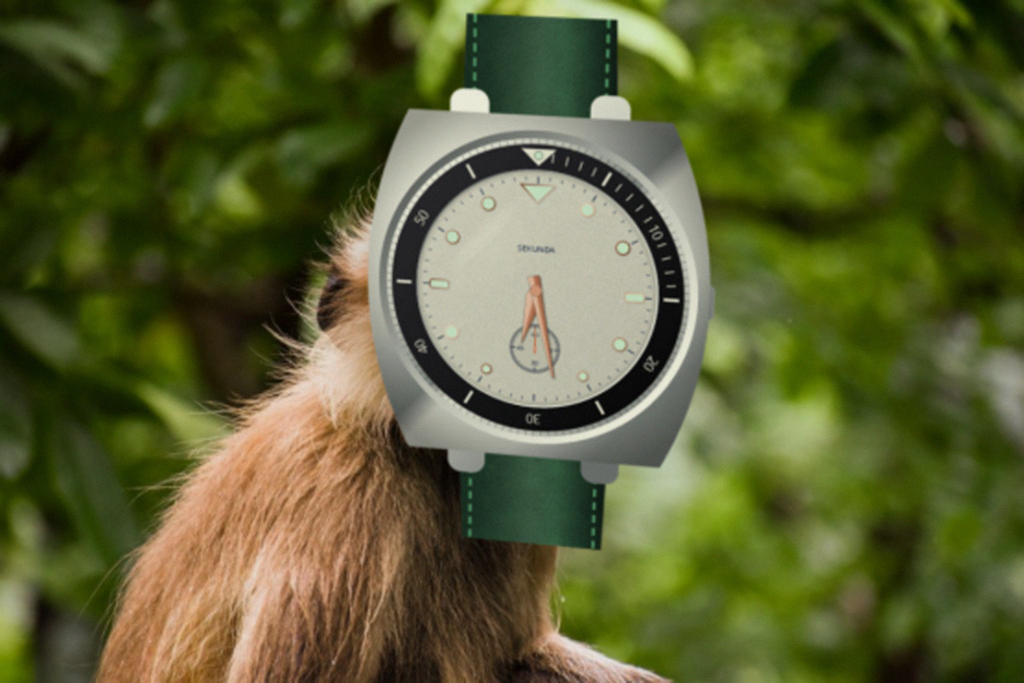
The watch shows **6:28**
